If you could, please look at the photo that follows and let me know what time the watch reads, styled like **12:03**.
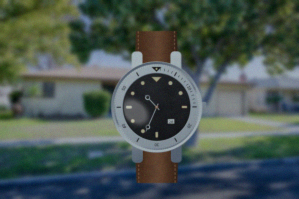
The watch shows **10:34**
